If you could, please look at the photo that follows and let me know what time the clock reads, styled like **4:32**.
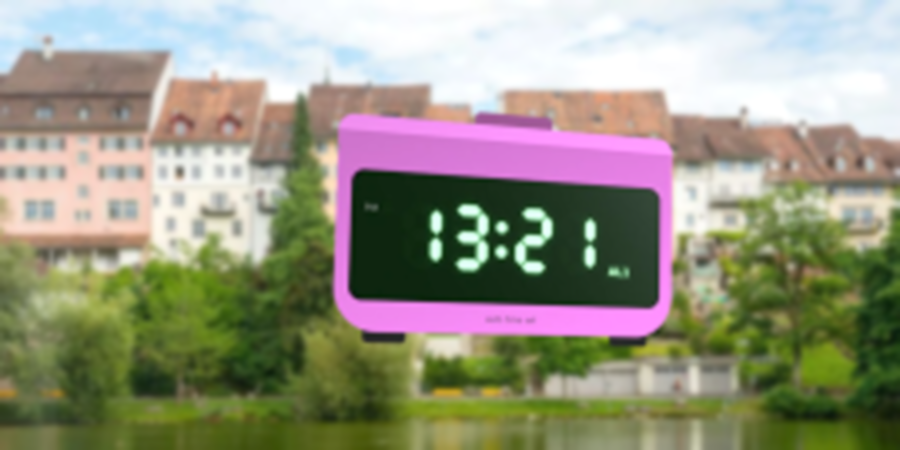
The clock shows **13:21**
